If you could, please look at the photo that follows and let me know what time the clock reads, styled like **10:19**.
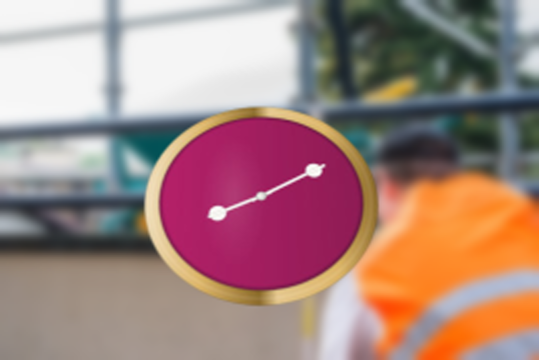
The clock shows **8:10**
